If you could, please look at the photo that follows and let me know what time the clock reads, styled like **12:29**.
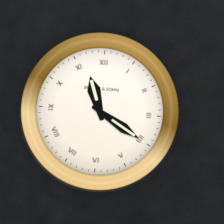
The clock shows **11:20**
